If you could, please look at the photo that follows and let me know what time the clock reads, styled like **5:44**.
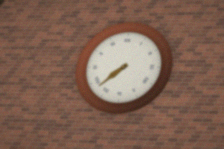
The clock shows **7:38**
